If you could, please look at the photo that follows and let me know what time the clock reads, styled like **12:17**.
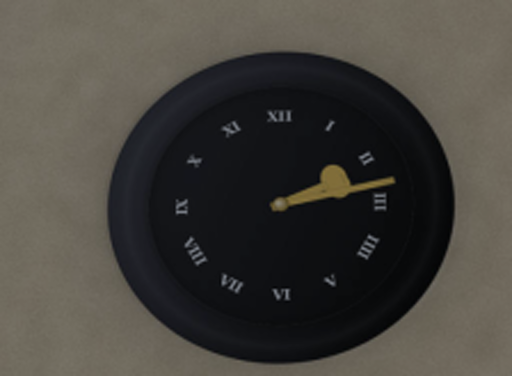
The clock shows **2:13**
